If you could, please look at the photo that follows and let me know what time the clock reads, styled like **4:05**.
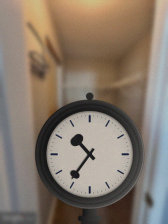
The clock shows **10:36**
